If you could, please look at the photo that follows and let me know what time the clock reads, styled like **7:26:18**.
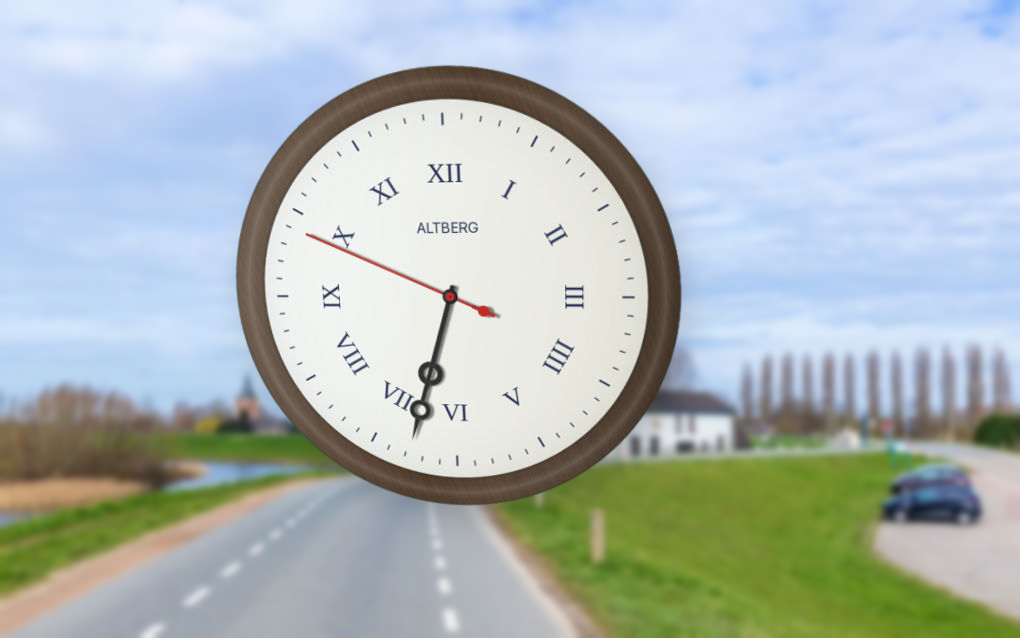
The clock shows **6:32:49**
